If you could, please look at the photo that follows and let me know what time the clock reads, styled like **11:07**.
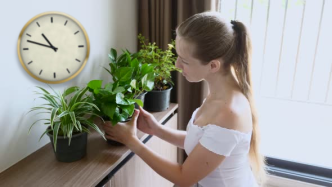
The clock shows **10:48**
